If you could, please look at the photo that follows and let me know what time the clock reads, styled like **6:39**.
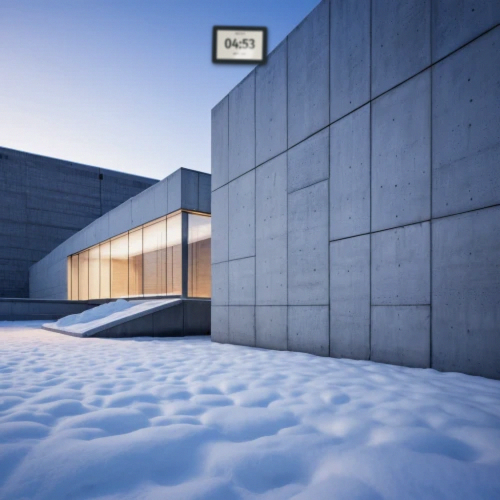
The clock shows **4:53**
